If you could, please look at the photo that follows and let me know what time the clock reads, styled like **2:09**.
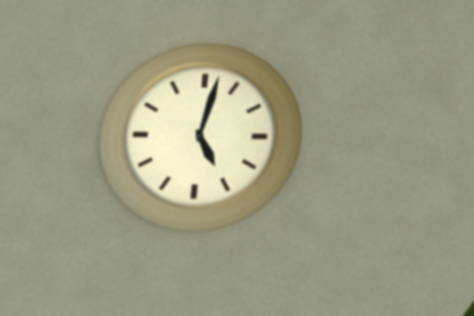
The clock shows **5:02**
